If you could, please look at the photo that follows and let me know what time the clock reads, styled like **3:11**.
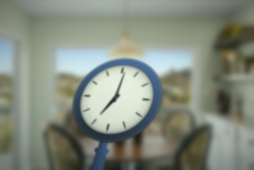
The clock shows **7:01**
